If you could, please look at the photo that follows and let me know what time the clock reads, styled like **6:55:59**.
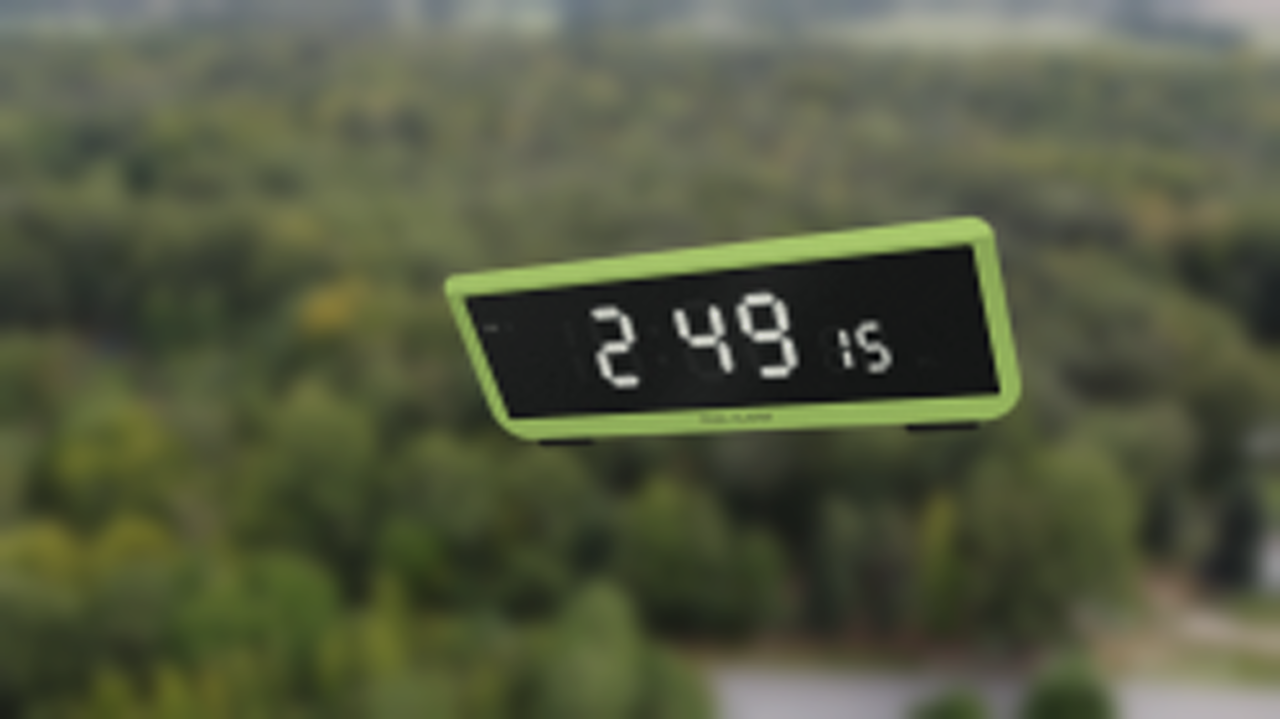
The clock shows **2:49:15**
